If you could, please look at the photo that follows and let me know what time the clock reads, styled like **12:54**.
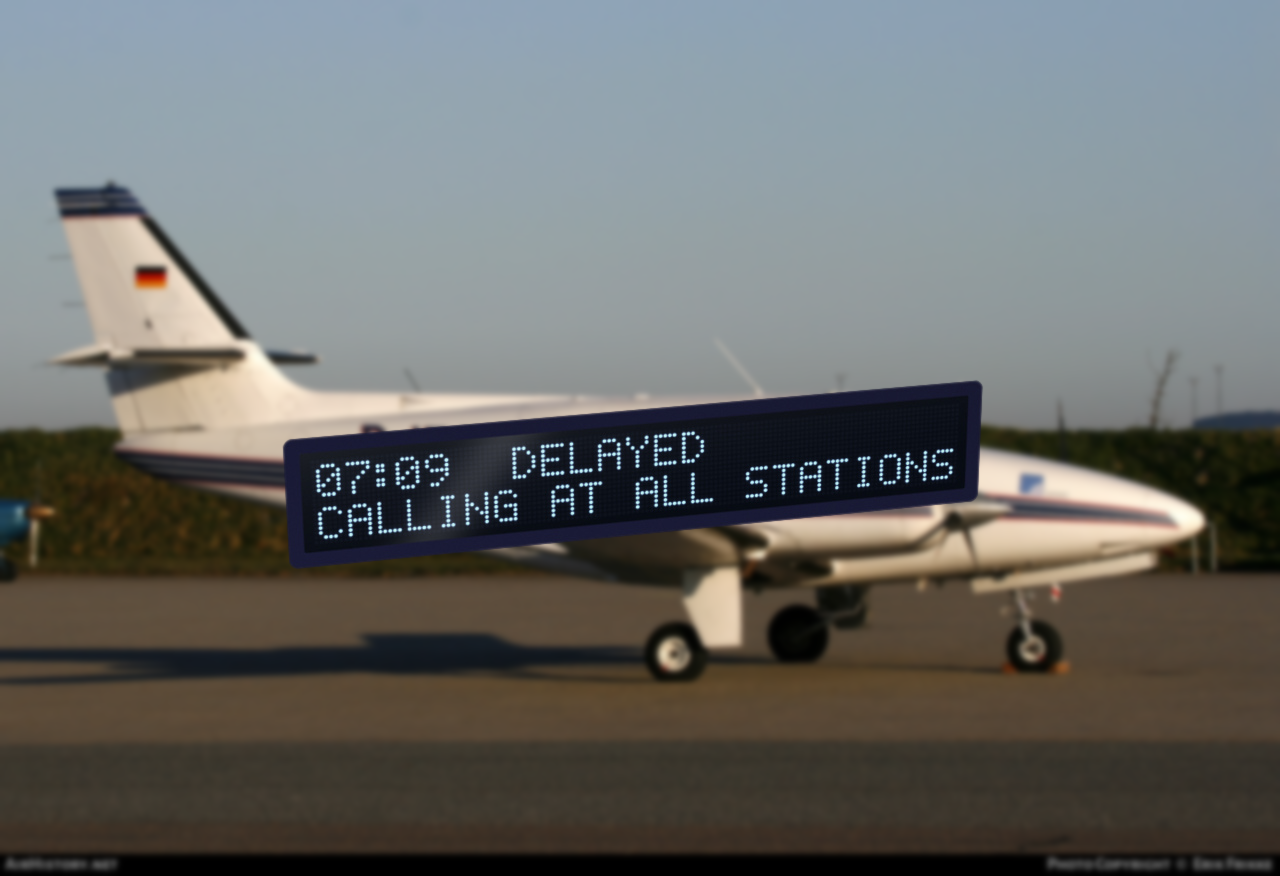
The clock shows **7:09**
